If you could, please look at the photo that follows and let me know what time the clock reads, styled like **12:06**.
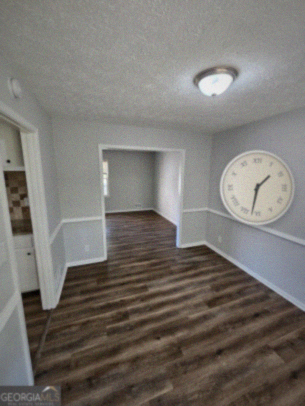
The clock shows **1:32**
